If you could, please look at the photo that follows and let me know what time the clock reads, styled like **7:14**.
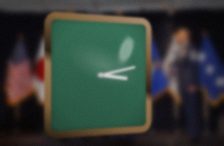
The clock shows **3:13**
